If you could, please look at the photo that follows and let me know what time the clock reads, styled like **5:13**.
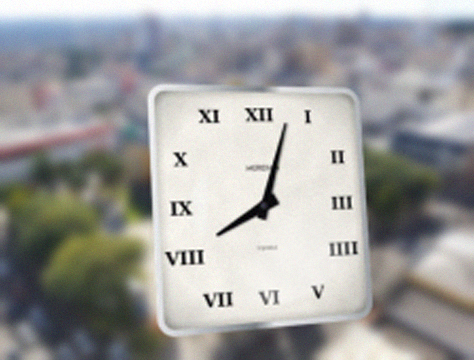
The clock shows **8:03**
